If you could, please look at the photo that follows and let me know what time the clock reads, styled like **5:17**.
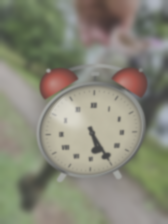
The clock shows **5:25**
